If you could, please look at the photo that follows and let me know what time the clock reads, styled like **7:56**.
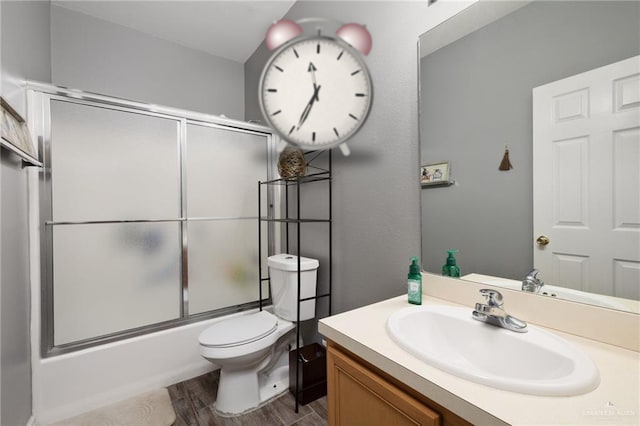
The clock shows **11:34**
